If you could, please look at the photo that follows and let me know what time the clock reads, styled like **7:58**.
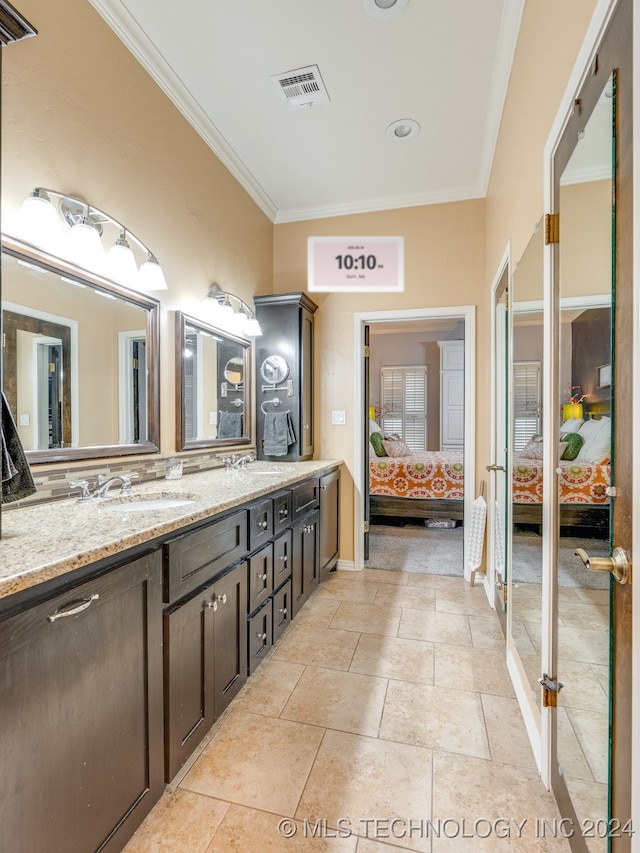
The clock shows **10:10**
